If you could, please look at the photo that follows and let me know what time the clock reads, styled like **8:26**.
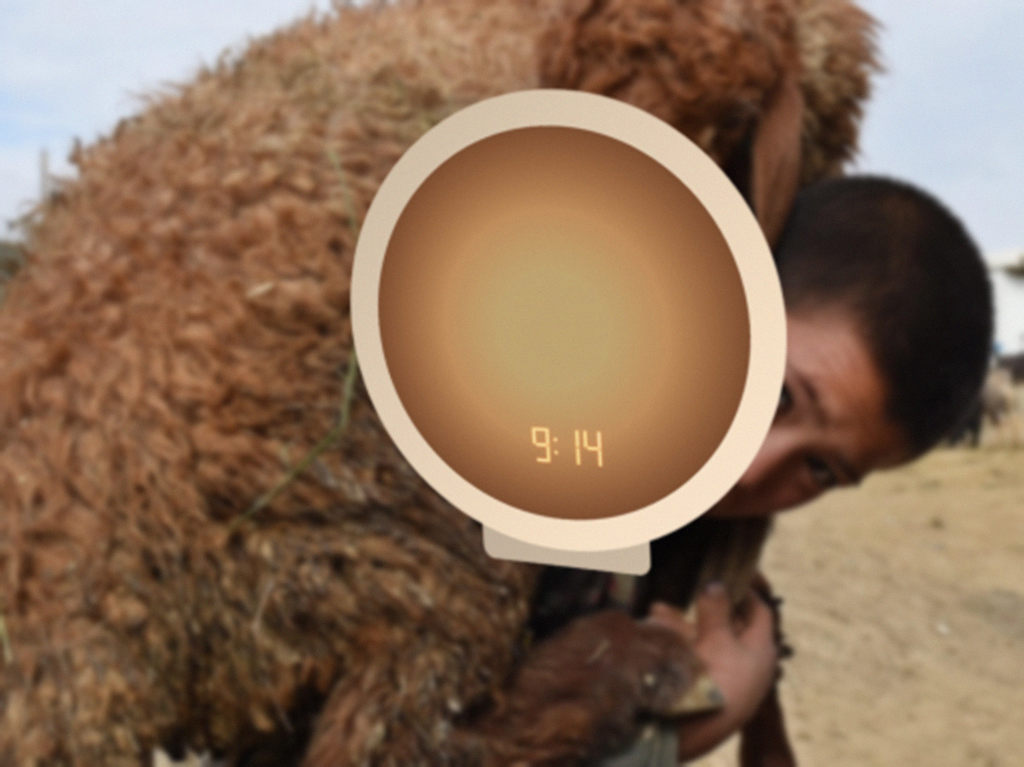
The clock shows **9:14**
